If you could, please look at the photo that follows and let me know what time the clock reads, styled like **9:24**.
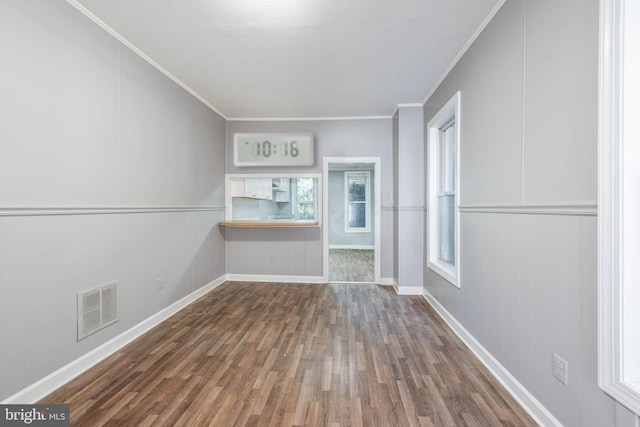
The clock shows **10:16**
